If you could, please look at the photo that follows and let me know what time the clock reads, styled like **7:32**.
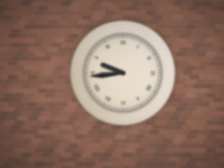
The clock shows **9:44**
